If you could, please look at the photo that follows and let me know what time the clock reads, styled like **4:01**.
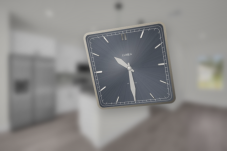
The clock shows **10:30**
